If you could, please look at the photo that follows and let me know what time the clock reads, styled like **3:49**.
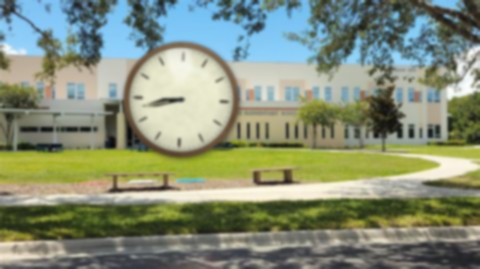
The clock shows **8:43**
